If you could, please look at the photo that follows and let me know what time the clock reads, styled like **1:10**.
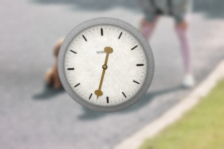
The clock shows **12:33**
